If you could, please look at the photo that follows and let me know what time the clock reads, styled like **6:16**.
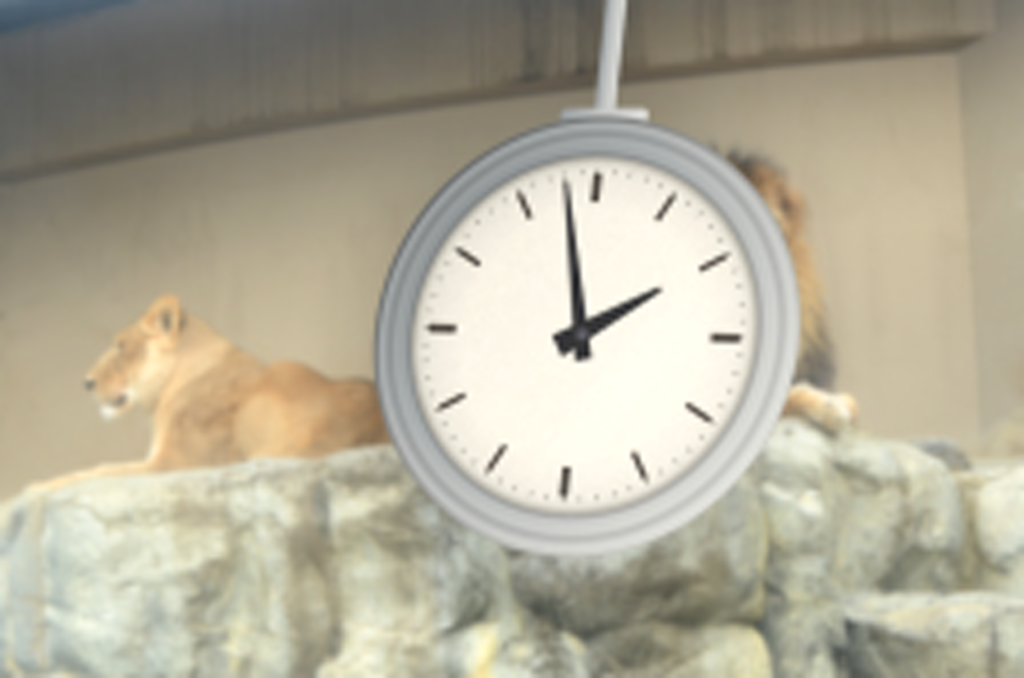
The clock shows **1:58**
